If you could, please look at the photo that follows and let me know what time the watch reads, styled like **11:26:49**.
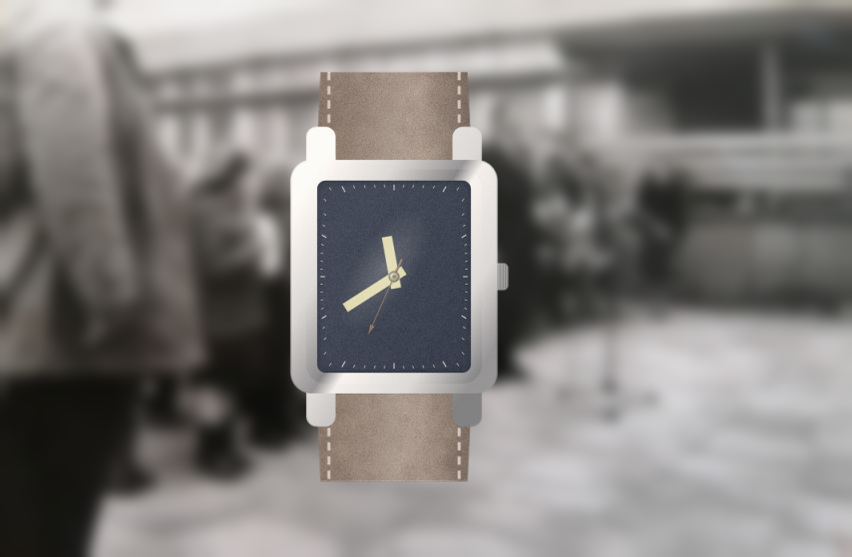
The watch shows **11:39:34**
